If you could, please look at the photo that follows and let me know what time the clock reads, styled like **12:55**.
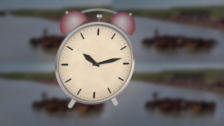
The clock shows **10:13**
